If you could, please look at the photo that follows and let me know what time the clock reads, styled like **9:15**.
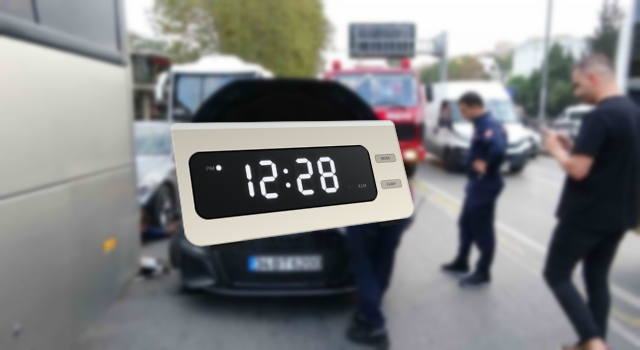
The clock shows **12:28**
